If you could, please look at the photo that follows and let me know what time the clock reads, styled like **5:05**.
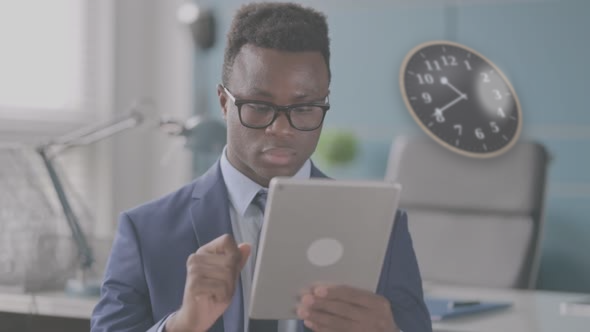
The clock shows **10:41**
